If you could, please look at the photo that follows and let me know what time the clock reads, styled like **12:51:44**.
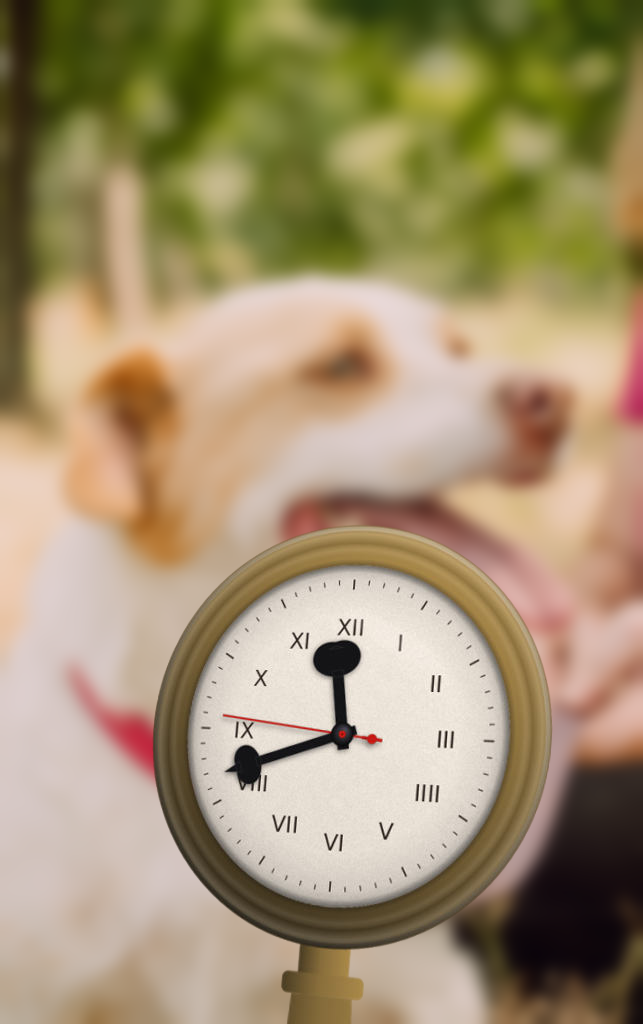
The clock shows **11:41:46**
